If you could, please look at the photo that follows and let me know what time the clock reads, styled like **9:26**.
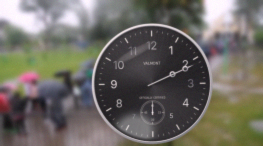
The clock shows **2:11**
